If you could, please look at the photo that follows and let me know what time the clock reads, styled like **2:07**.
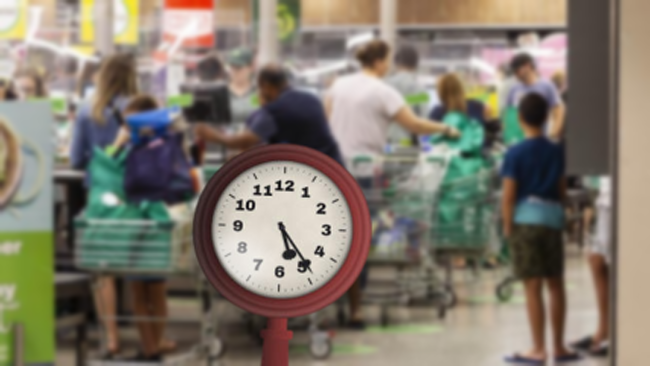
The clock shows **5:24**
